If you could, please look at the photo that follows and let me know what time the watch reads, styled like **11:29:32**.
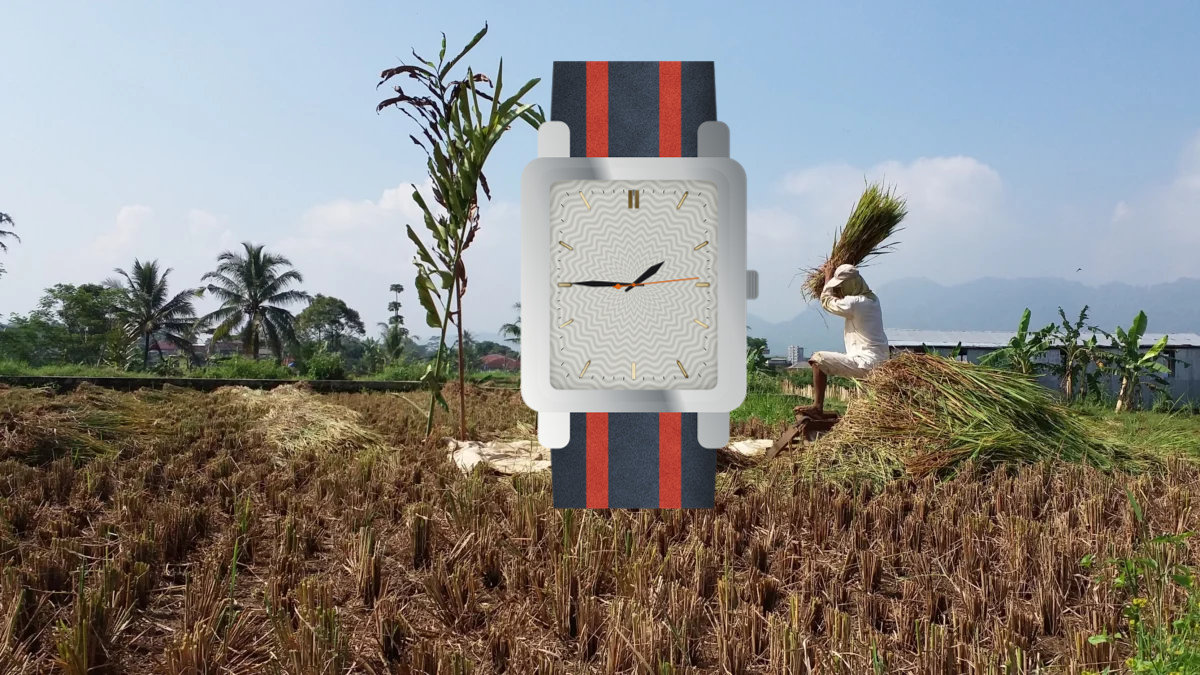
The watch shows **1:45:14**
